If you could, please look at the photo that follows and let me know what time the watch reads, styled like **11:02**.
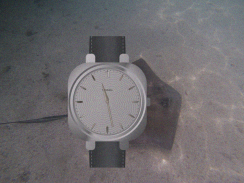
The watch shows **11:28**
